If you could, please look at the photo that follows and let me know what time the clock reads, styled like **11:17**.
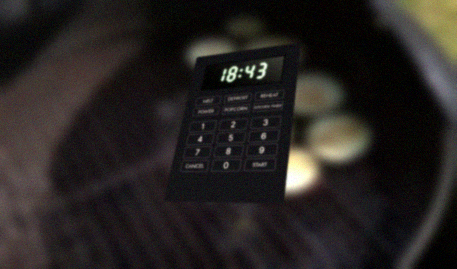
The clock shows **18:43**
